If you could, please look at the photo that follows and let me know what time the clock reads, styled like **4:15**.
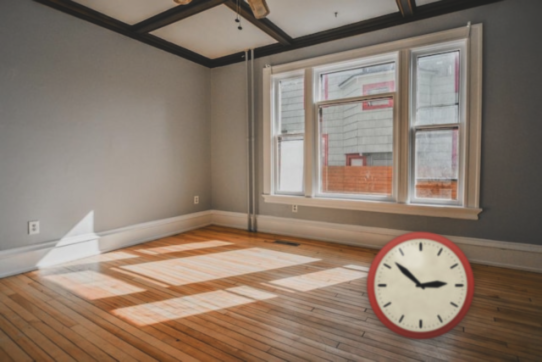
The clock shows **2:52**
